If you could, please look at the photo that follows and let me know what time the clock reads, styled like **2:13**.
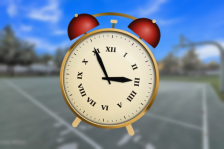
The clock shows **2:55**
